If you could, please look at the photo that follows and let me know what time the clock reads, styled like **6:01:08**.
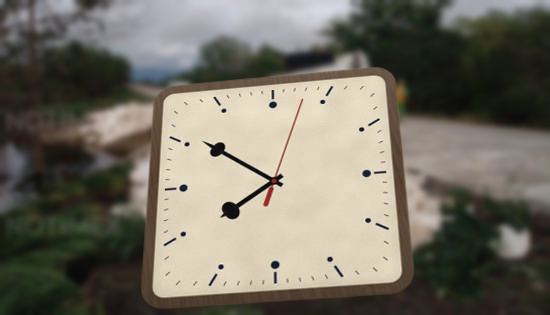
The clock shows **7:51:03**
